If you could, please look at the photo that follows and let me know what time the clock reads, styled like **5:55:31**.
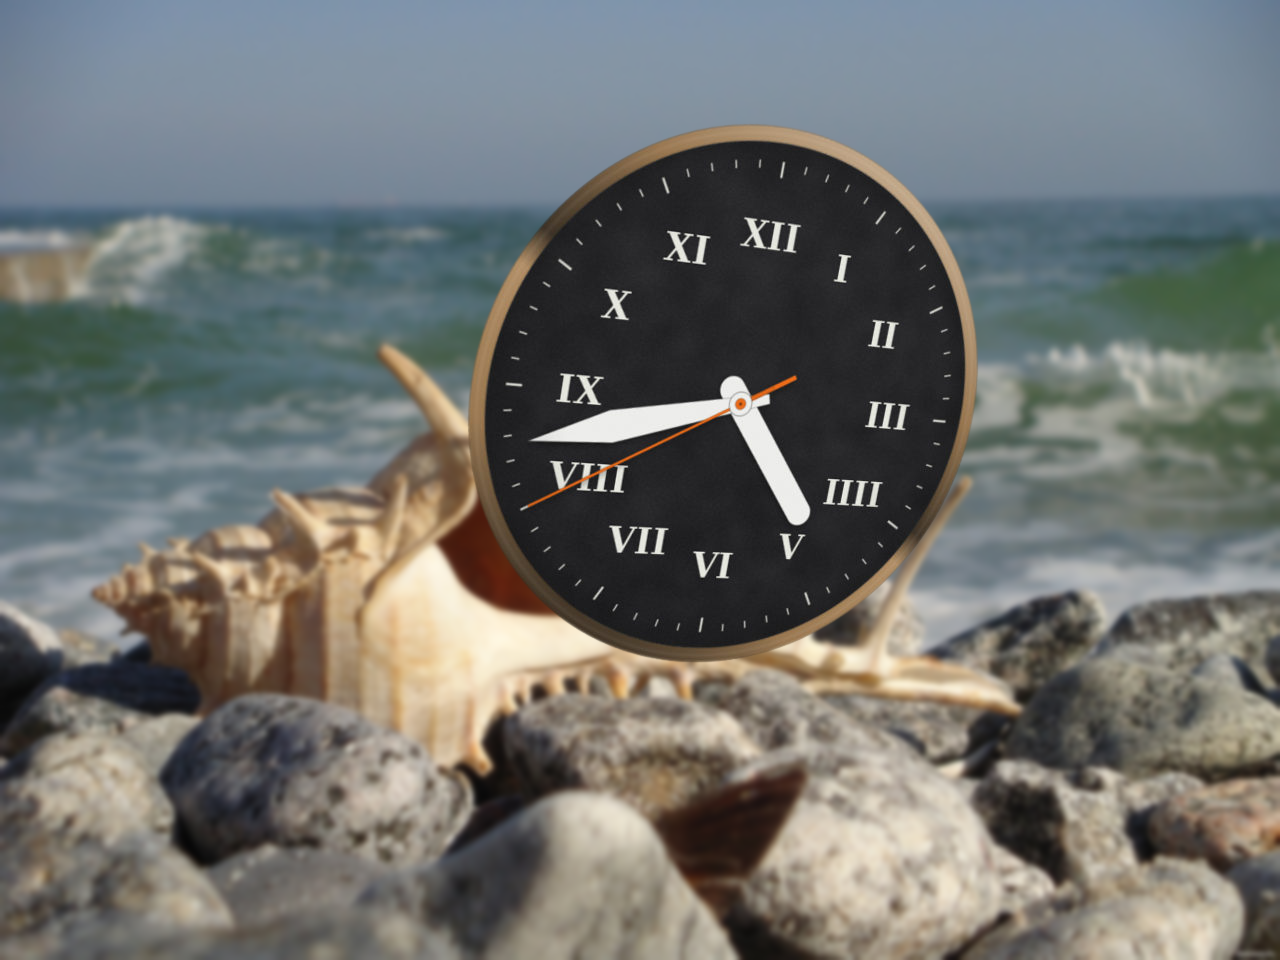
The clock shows **4:42:40**
